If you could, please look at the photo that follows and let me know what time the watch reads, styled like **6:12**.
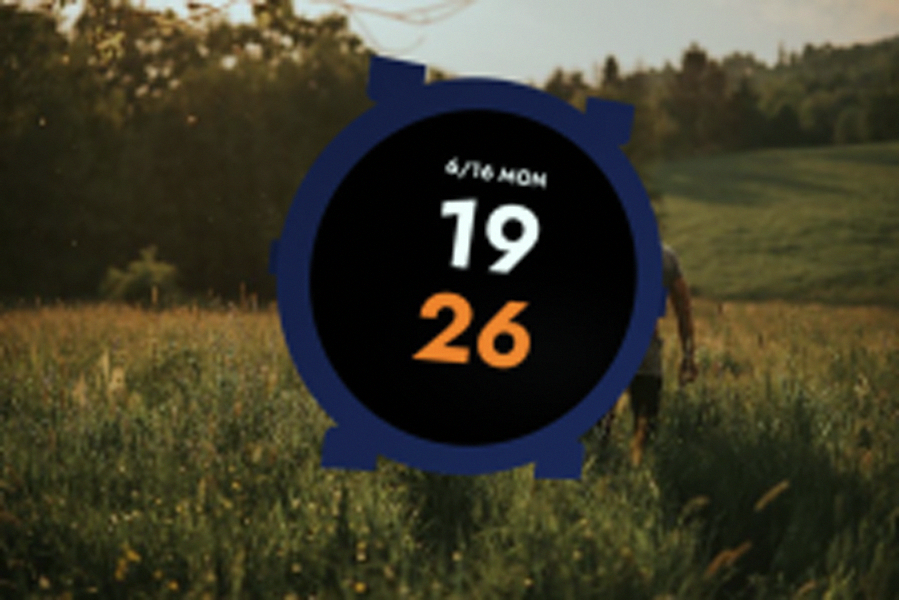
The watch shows **19:26**
